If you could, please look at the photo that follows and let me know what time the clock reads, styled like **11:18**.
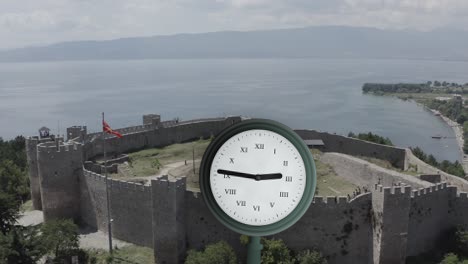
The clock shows **2:46**
